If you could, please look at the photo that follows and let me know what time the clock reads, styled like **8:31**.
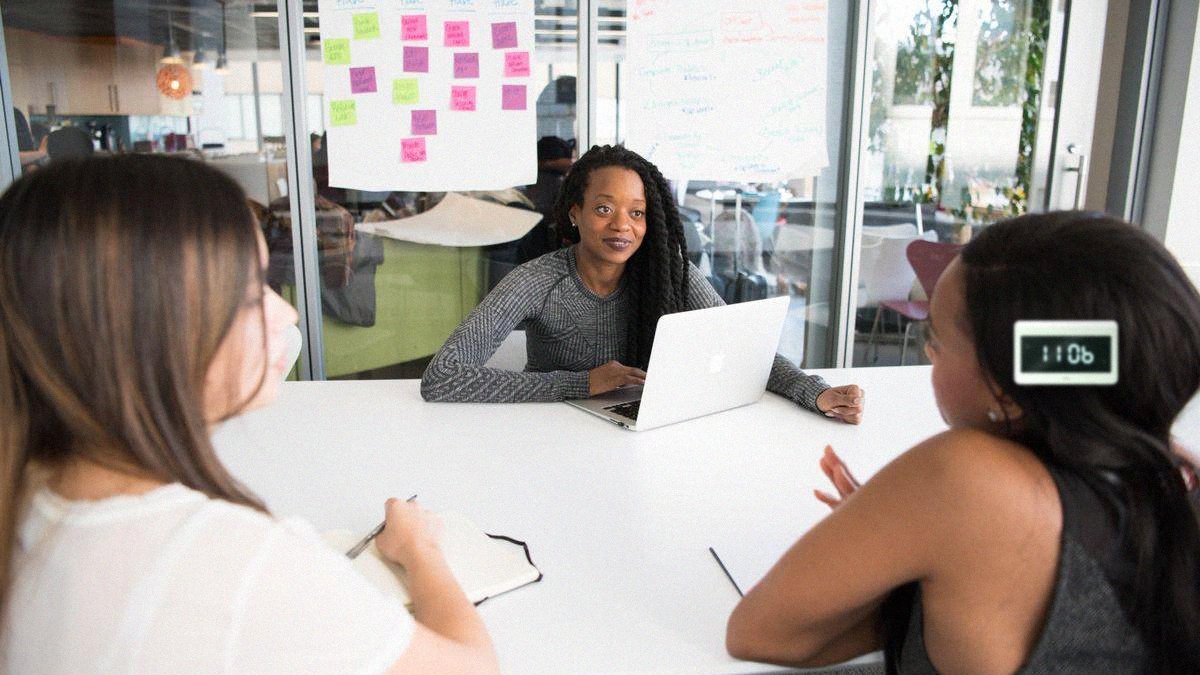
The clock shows **11:06**
